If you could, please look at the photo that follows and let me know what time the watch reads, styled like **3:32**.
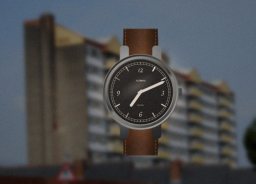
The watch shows **7:11**
